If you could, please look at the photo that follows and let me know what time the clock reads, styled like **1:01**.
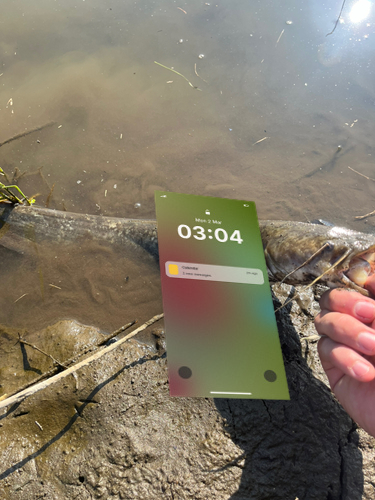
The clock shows **3:04**
